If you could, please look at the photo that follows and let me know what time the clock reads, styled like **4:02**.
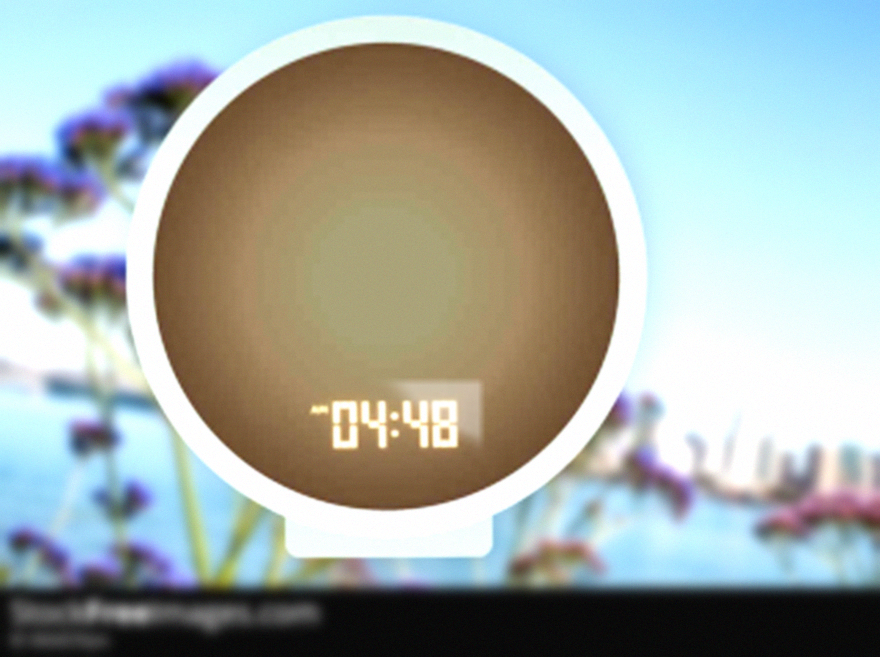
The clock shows **4:48**
